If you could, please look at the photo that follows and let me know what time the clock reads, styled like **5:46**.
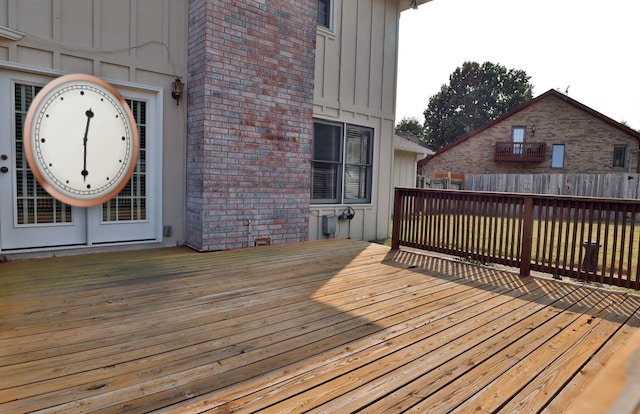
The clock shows **12:31**
